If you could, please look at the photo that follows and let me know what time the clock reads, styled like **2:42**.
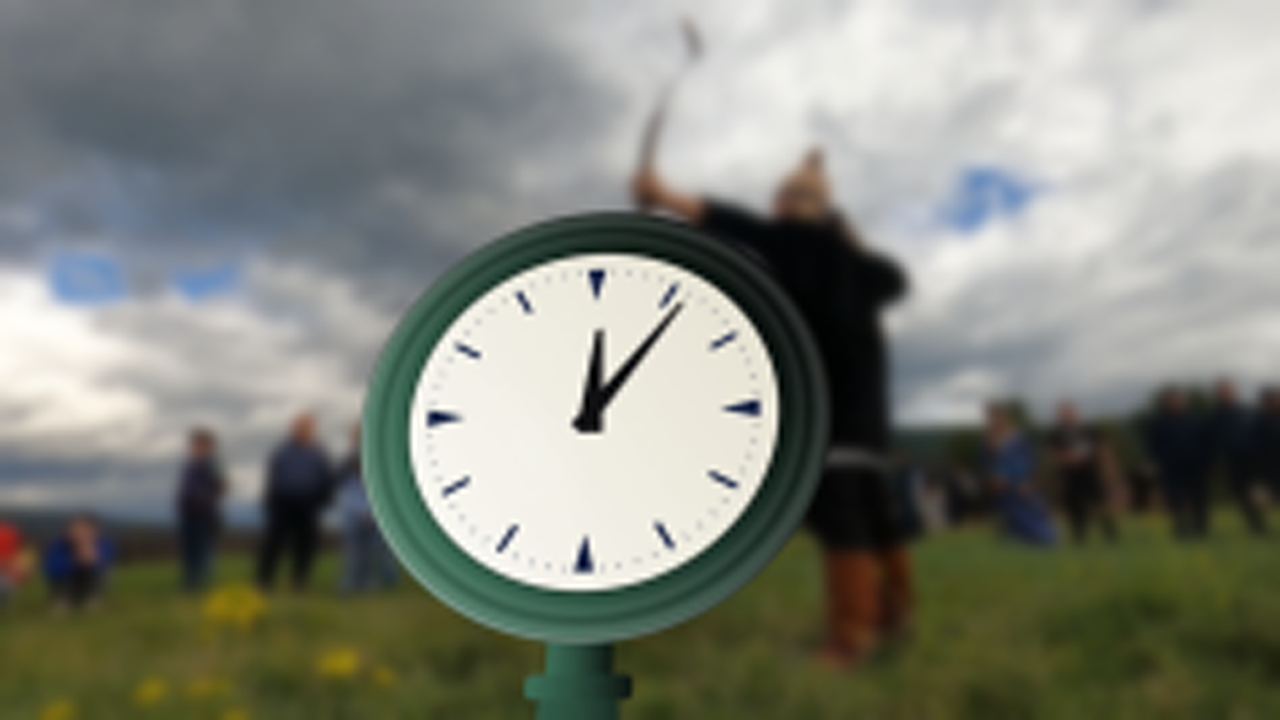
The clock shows **12:06**
